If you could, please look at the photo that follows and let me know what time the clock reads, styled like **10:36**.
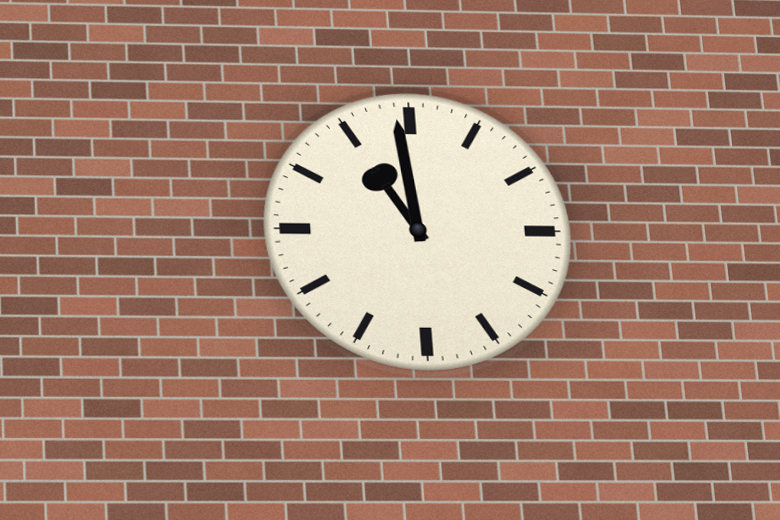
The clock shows **10:59**
